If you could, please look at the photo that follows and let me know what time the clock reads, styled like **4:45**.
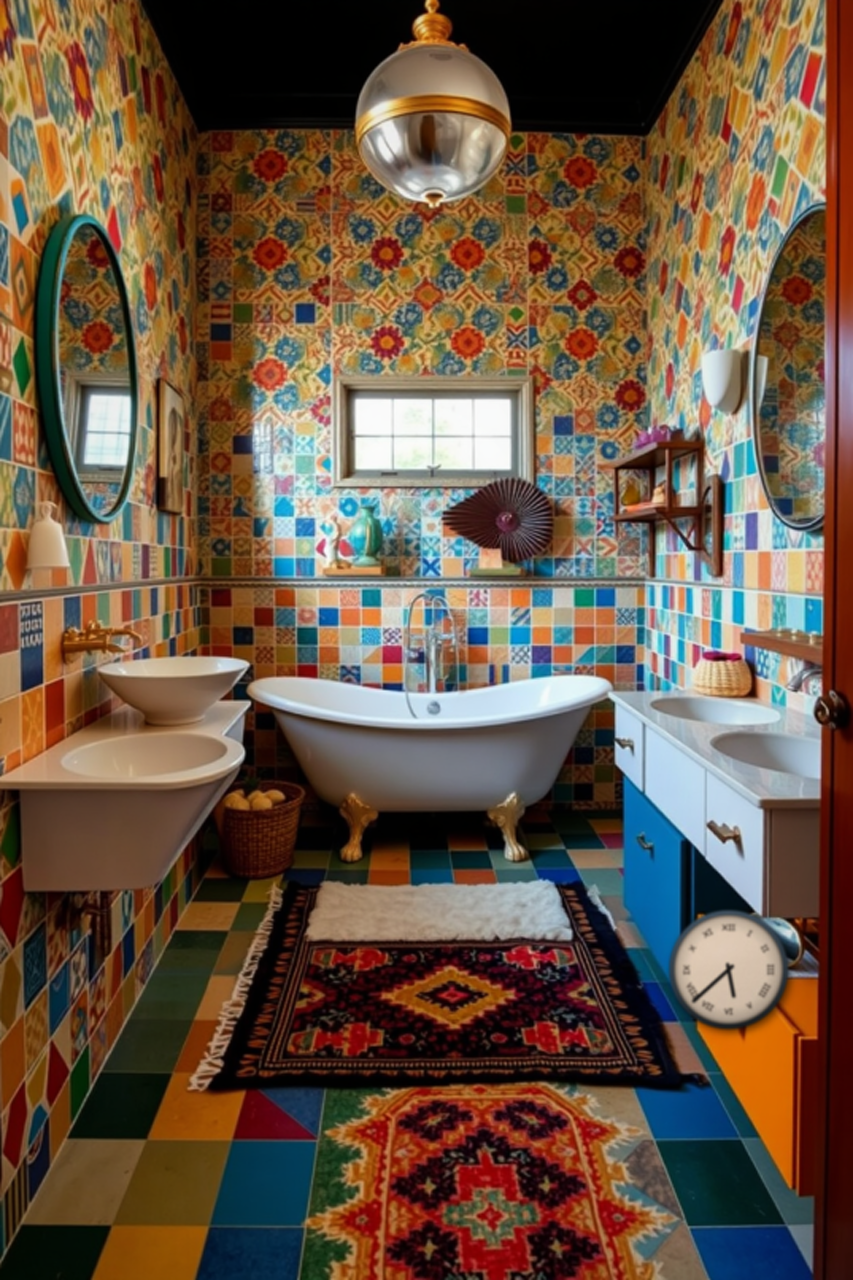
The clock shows **5:38**
